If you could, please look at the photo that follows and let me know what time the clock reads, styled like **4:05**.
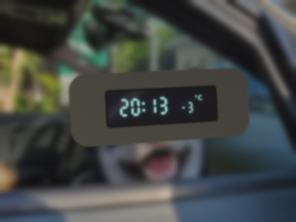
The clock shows **20:13**
